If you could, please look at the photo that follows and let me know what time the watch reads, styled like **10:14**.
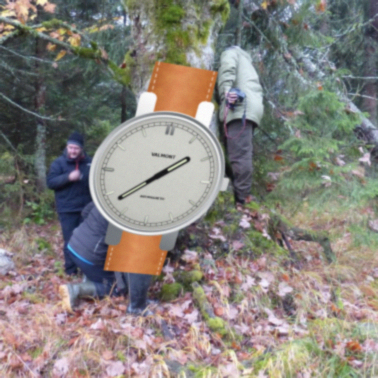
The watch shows **1:38**
